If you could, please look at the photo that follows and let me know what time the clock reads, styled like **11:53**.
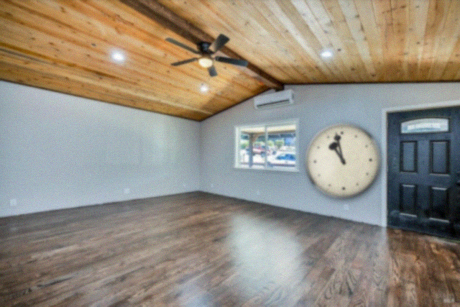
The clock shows **10:58**
